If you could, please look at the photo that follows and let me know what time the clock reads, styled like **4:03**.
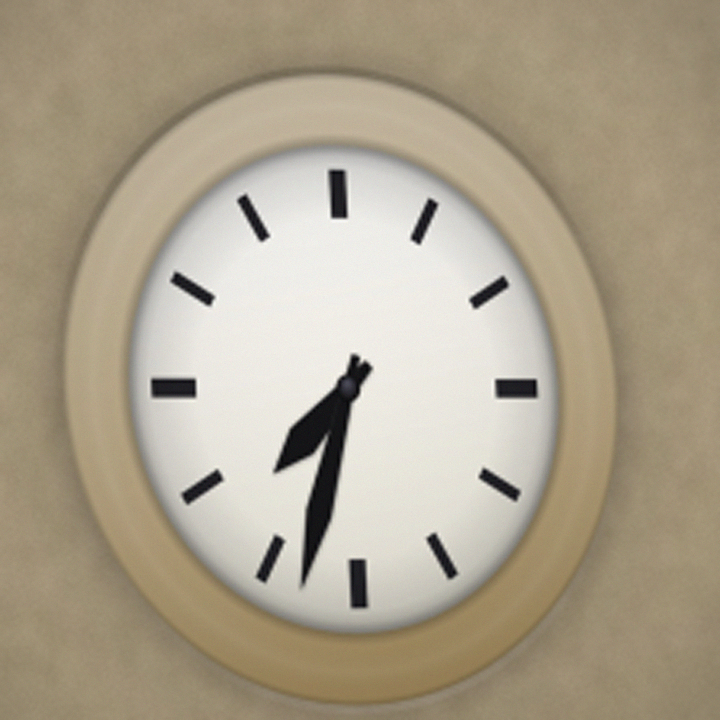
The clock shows **7:33**
